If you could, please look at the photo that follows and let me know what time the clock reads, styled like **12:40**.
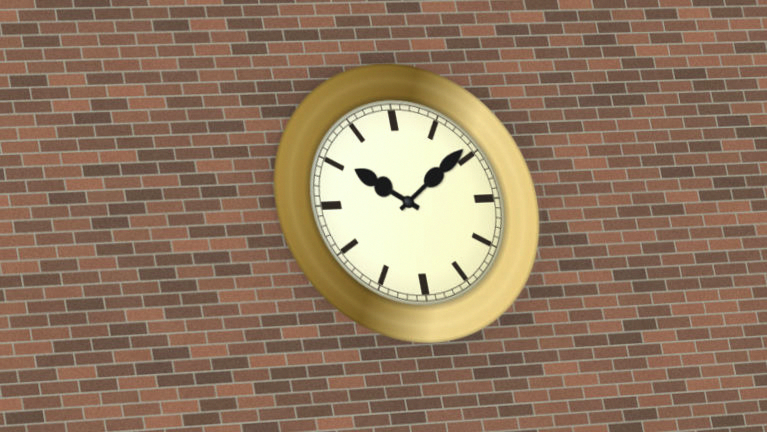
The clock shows **10:09**
